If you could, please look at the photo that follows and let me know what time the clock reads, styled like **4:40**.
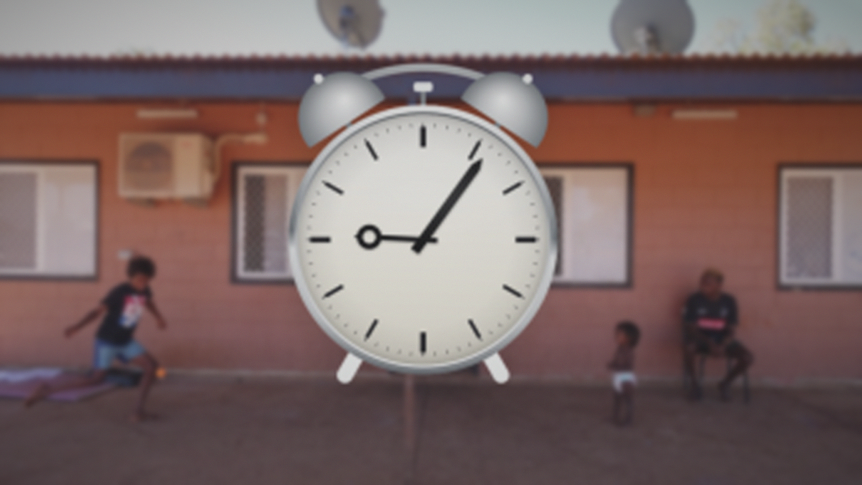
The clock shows **9:06**
